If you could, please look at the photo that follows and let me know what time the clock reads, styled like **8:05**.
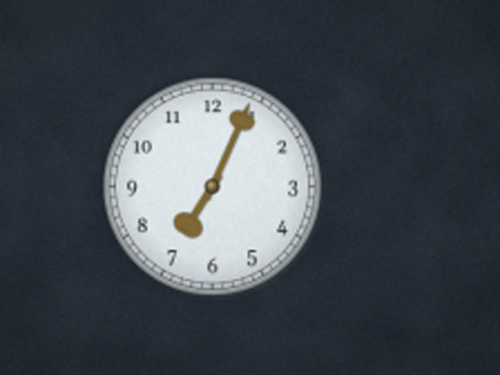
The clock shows **7:04**
